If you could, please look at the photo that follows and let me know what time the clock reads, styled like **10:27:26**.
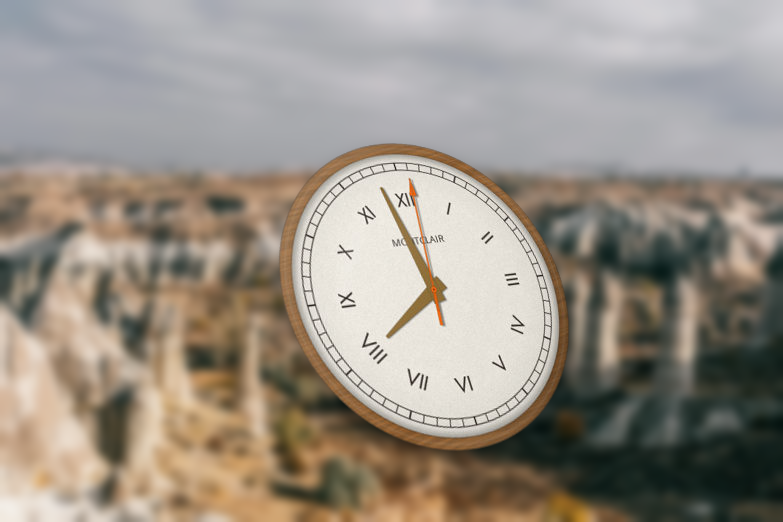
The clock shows **7:58:01**
